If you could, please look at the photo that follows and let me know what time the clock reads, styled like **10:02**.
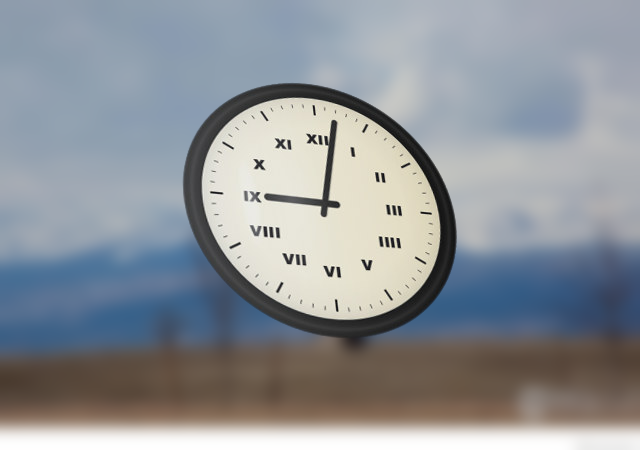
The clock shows **9:02**
